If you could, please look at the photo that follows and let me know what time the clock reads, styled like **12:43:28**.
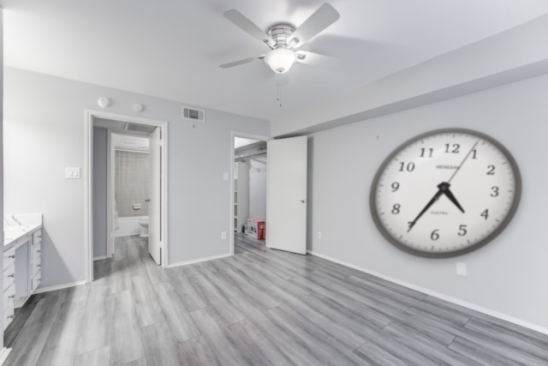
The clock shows **4:35:04**
